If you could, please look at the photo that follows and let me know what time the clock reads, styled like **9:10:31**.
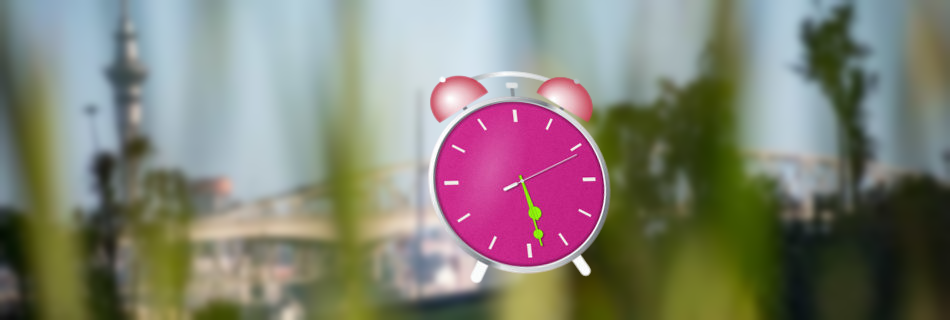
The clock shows **5:28:11**
